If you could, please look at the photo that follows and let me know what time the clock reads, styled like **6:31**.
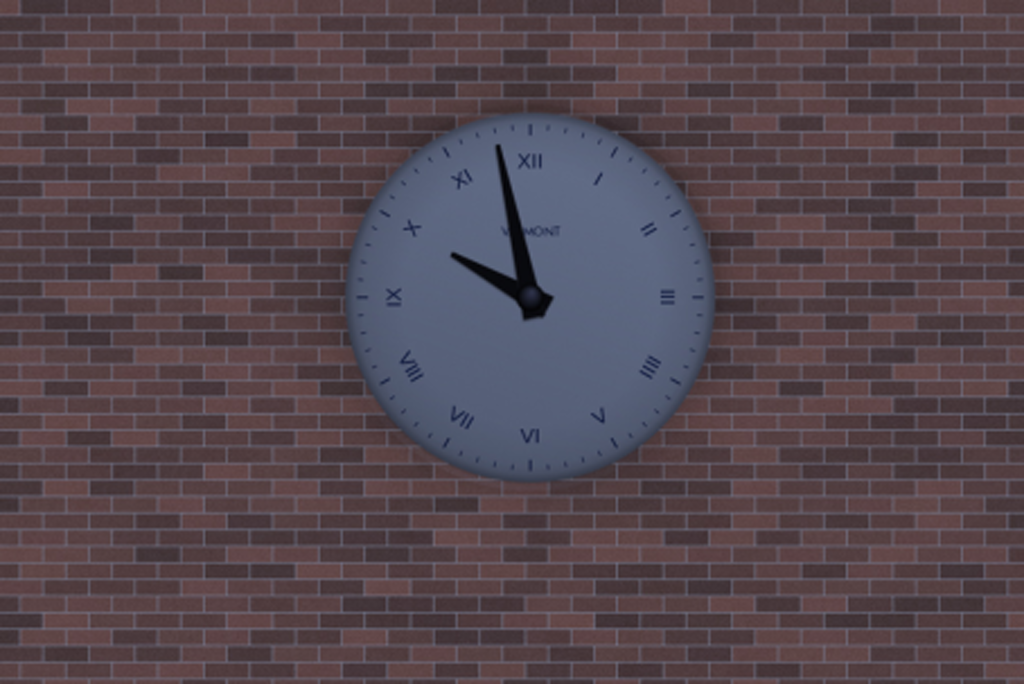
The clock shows **9:58**
